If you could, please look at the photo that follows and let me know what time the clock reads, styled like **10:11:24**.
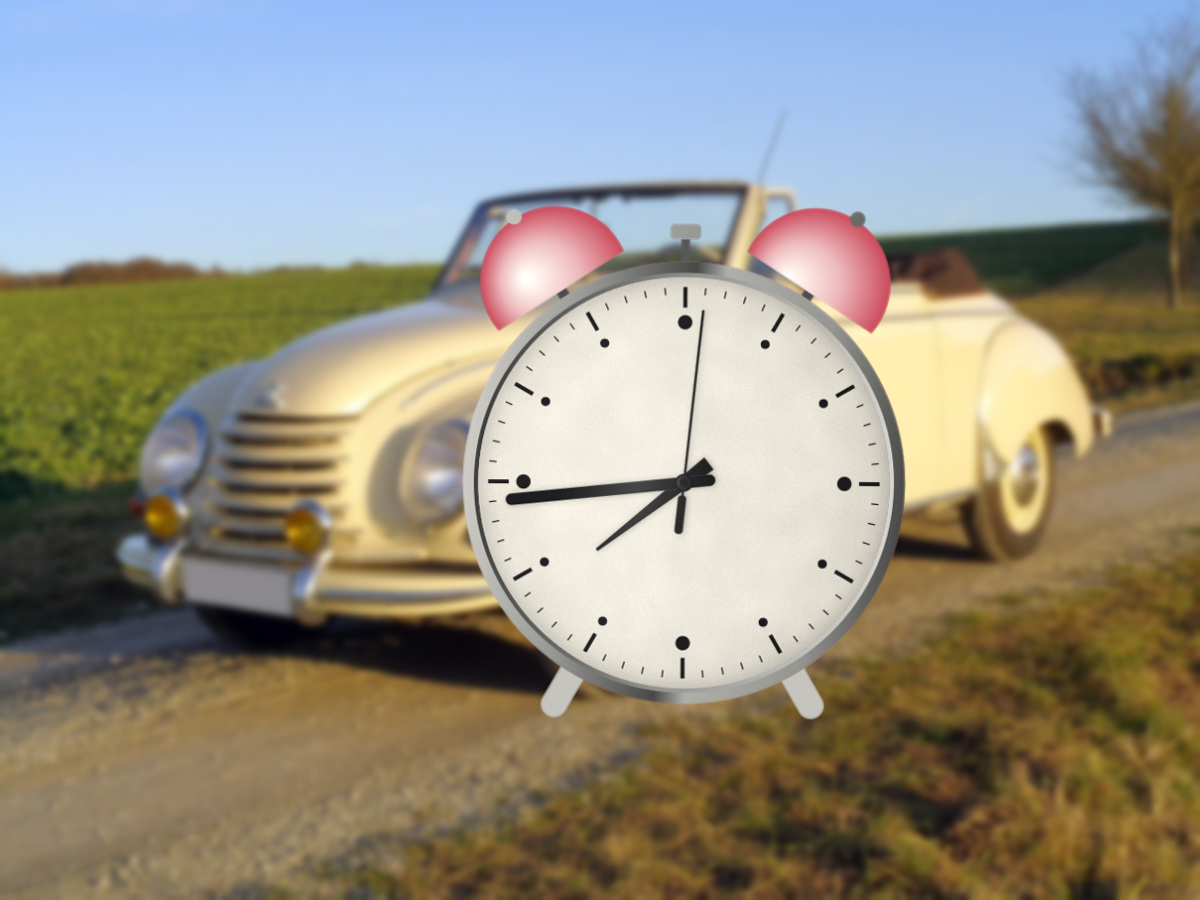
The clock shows **7:44:01**
